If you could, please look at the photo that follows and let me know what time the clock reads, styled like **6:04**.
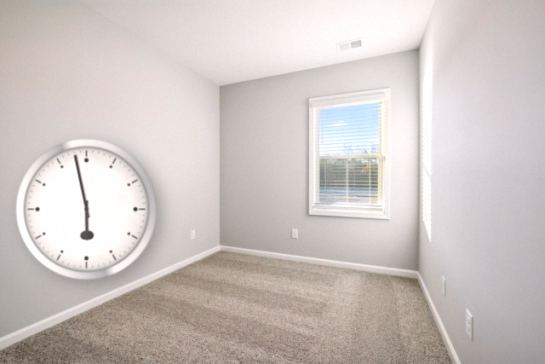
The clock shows **5:58**
